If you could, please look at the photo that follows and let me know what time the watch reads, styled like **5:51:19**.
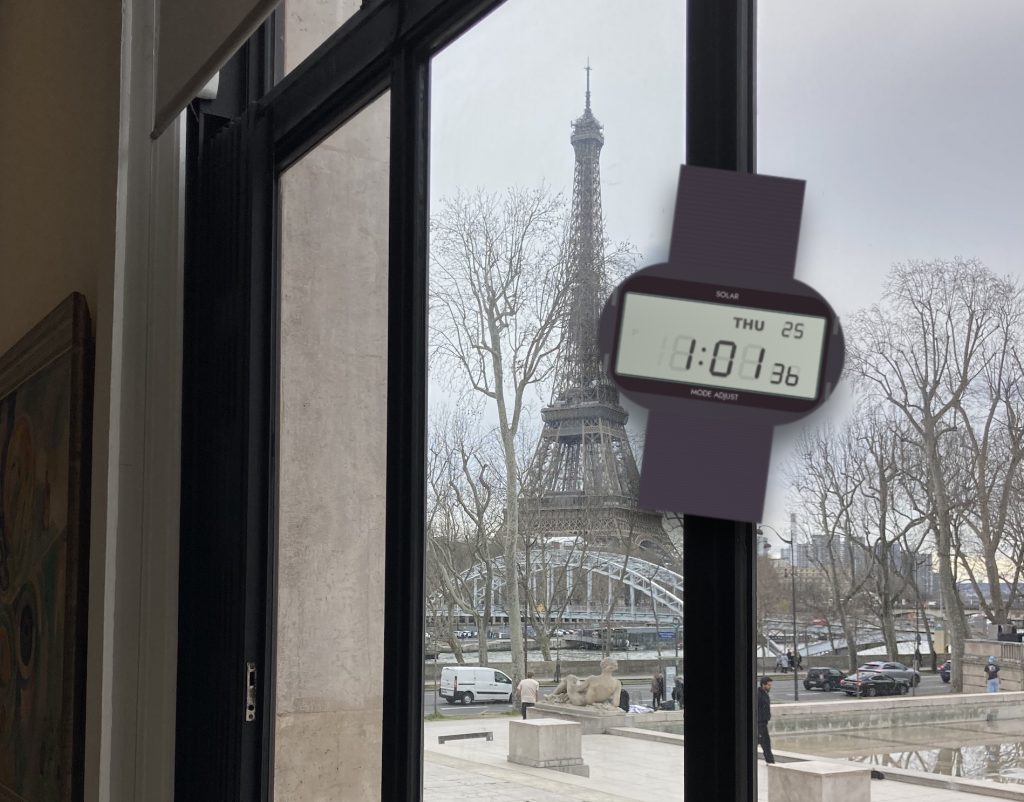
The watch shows **1:01:36**
